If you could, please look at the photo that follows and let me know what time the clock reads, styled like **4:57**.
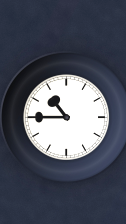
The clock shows **10:45**
